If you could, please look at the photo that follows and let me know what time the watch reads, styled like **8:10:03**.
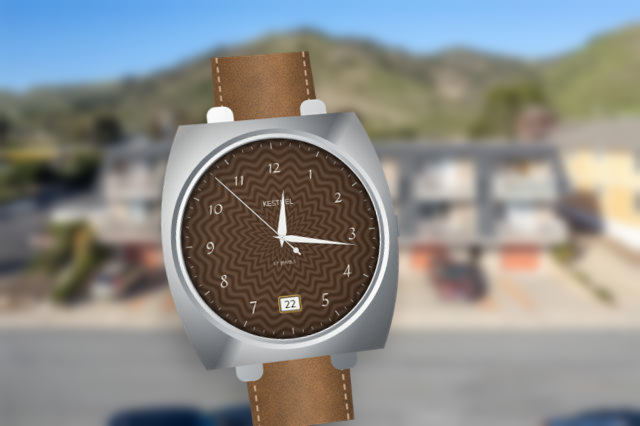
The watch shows **12:16:53**
